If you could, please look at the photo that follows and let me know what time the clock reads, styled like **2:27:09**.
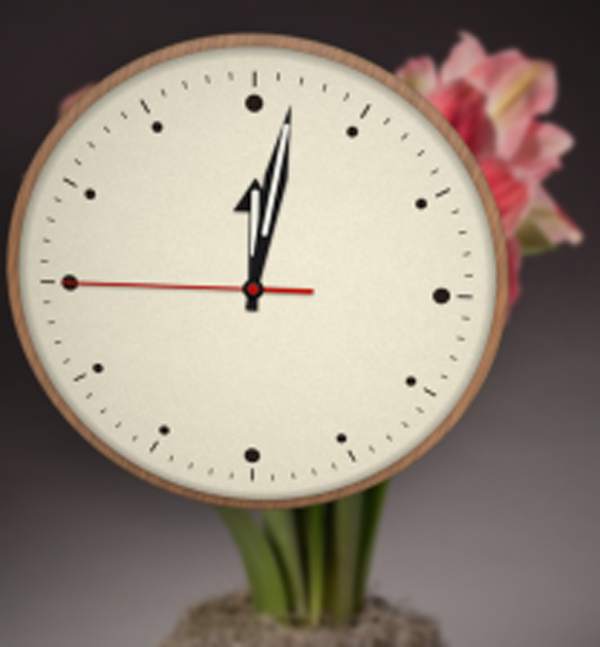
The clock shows **12:01:45**
